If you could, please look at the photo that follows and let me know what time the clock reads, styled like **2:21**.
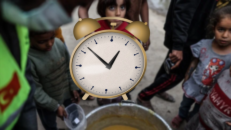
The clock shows **12:52**
